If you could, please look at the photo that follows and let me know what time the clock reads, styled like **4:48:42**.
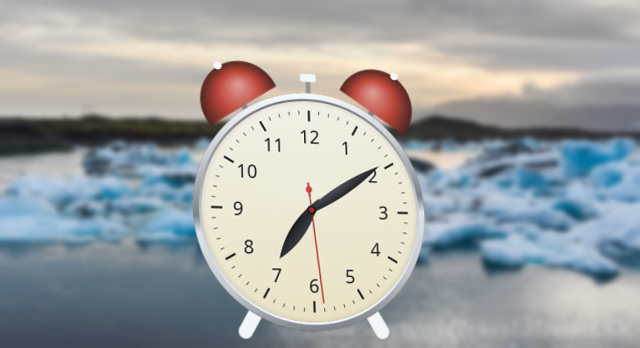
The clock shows **7:09:29**
